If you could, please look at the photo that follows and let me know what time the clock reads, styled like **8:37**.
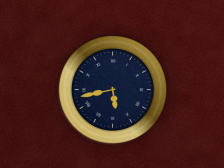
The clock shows **5:43**
